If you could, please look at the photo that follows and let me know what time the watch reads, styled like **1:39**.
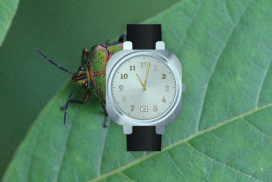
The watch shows **11:02**
